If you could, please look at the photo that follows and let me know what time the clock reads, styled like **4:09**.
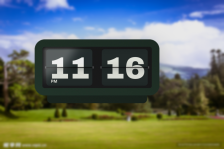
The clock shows **11:16**
